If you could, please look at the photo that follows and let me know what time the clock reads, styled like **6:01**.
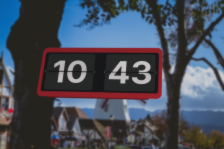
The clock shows **10:43**
